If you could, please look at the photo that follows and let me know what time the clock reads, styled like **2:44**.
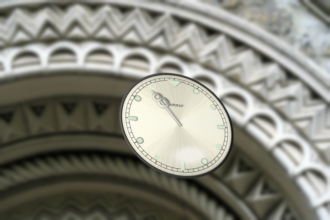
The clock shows **10:54**
